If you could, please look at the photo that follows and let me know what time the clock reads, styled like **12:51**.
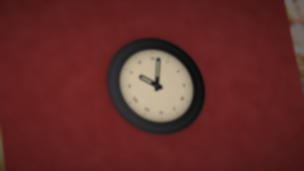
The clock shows **10:02**
